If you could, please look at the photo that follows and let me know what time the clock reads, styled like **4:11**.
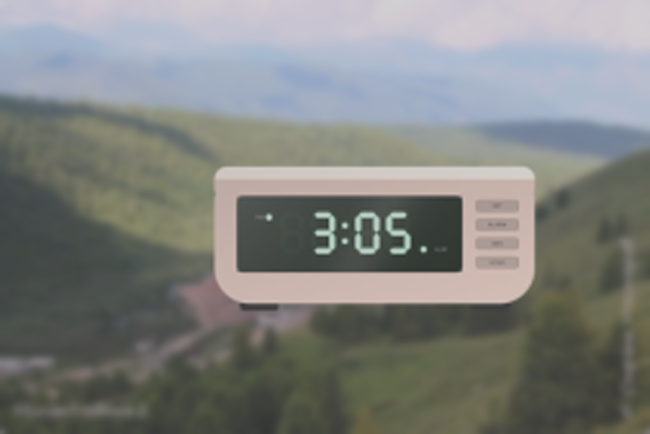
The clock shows **3:05**
